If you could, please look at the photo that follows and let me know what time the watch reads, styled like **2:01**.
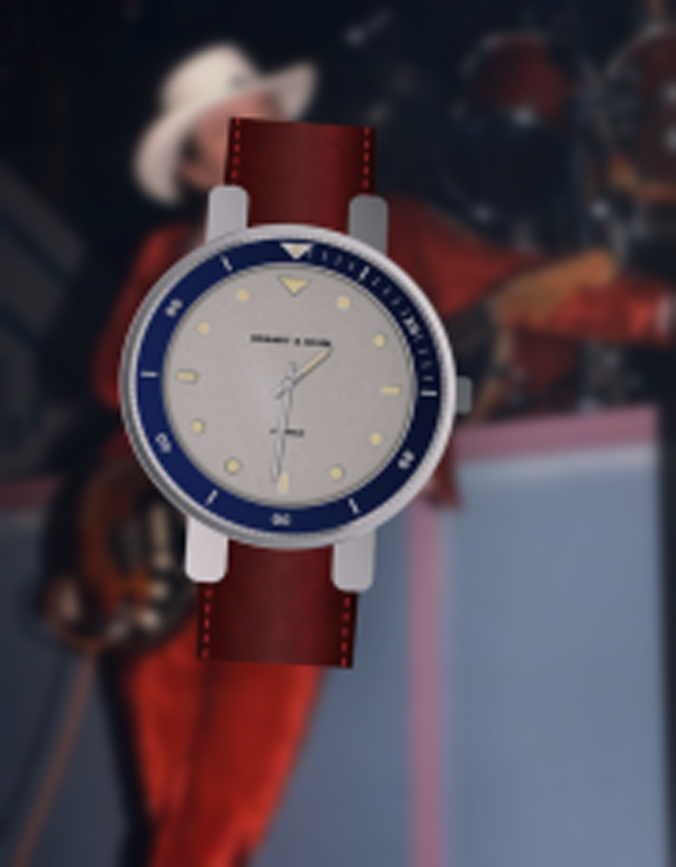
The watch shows **1:31**
